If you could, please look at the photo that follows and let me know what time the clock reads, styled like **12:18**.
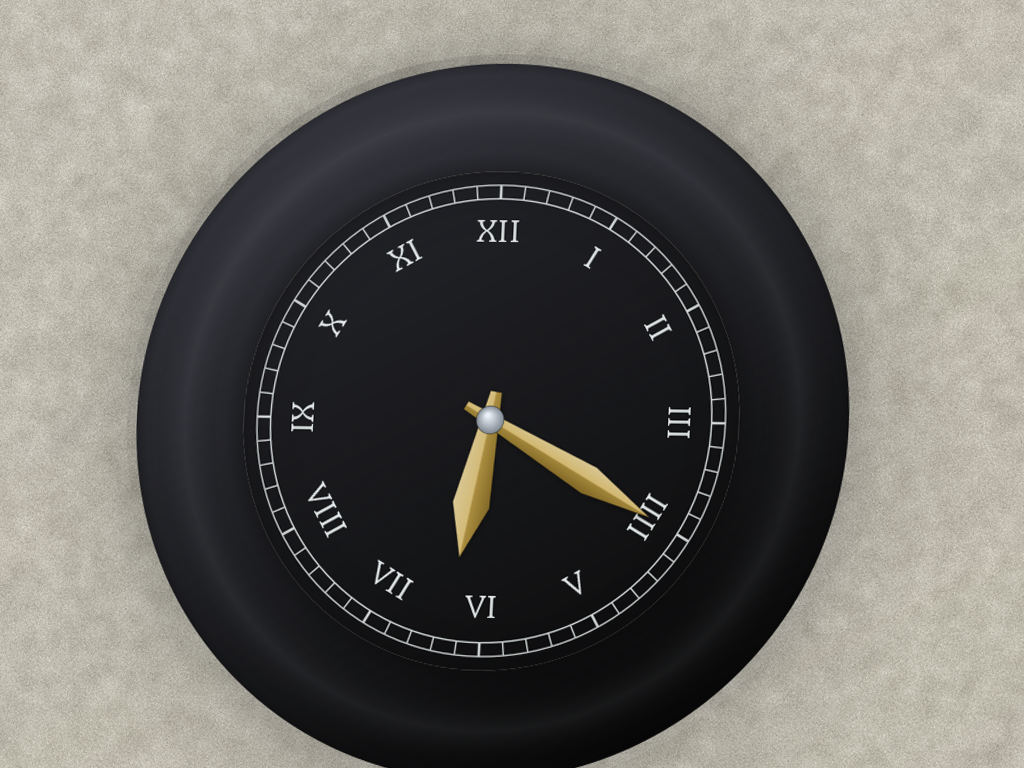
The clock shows **6:20**
